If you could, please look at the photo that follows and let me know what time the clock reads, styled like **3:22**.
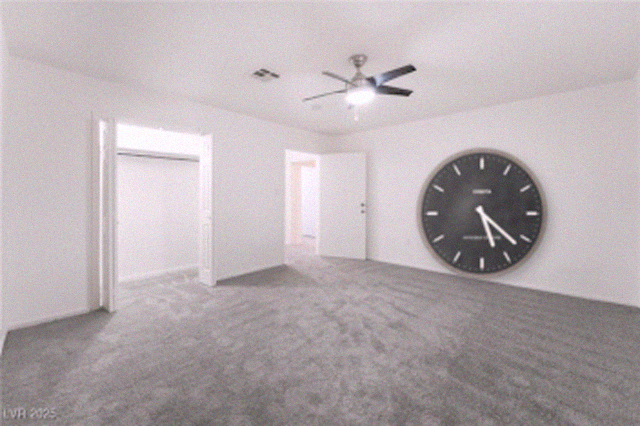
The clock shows **5:22**
